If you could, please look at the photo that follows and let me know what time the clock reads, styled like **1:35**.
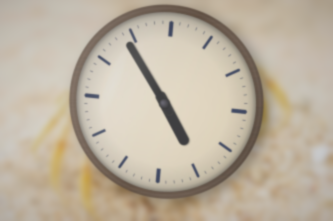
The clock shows **4:54**
